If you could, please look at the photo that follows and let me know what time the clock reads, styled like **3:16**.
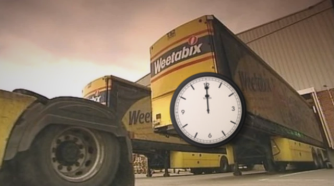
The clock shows **12:00**
